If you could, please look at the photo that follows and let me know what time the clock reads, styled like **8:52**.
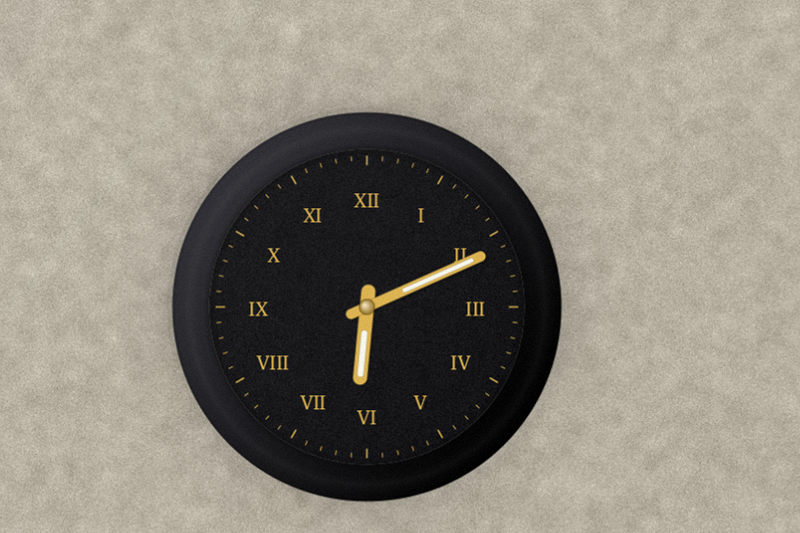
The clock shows **6:11**
